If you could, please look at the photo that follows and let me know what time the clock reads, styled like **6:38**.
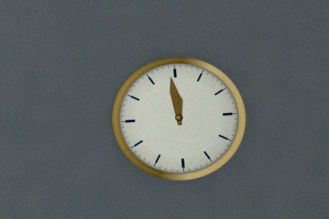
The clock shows **11:59**
